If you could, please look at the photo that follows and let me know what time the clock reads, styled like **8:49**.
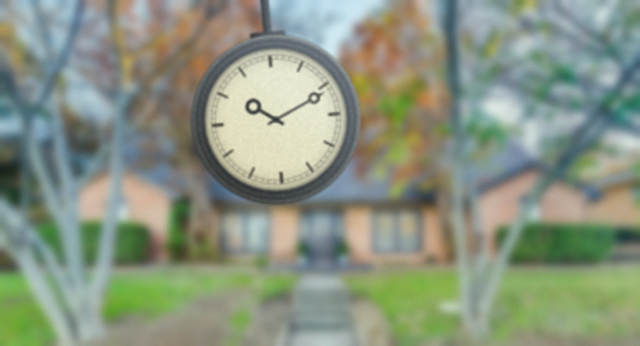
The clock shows **10:11**
